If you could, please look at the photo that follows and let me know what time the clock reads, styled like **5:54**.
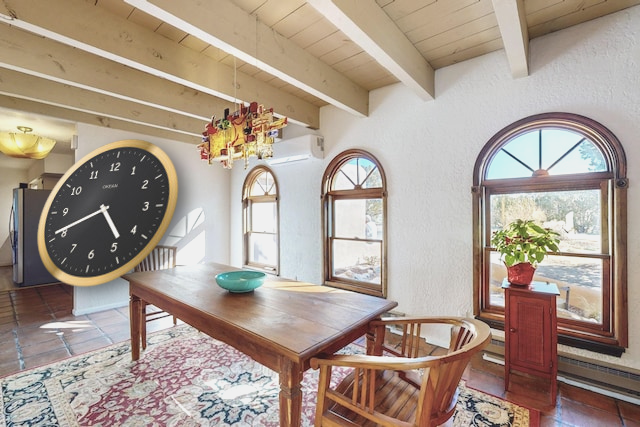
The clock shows **4:41**
